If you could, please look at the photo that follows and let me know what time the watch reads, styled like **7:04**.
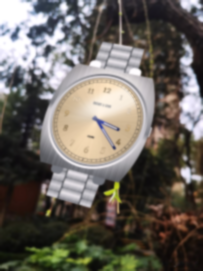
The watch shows **3:22**
